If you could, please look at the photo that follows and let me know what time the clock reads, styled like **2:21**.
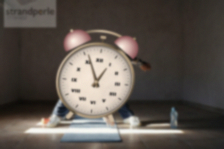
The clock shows **12:56**
